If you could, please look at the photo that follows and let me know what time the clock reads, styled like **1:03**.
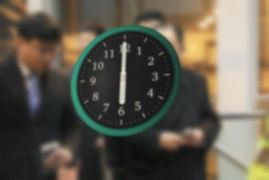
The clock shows **6:00**
